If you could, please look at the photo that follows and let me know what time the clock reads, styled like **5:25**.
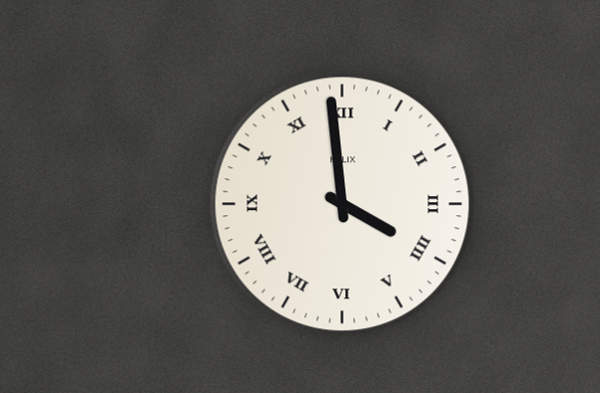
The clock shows **3:59**
